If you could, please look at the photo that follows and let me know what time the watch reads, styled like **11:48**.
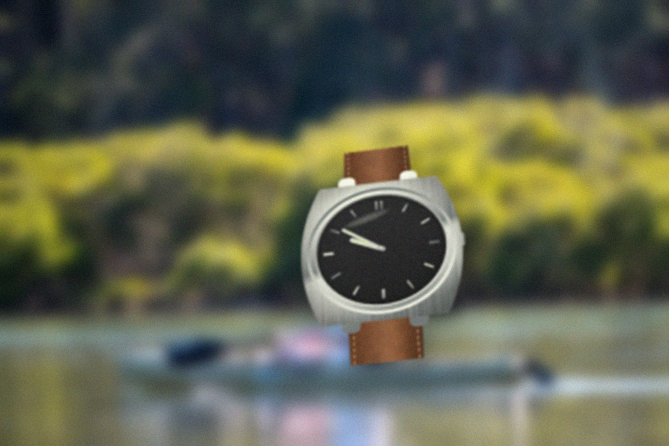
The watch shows **9:51**
